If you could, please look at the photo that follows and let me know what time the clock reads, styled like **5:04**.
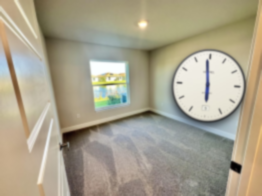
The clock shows **5:59**
